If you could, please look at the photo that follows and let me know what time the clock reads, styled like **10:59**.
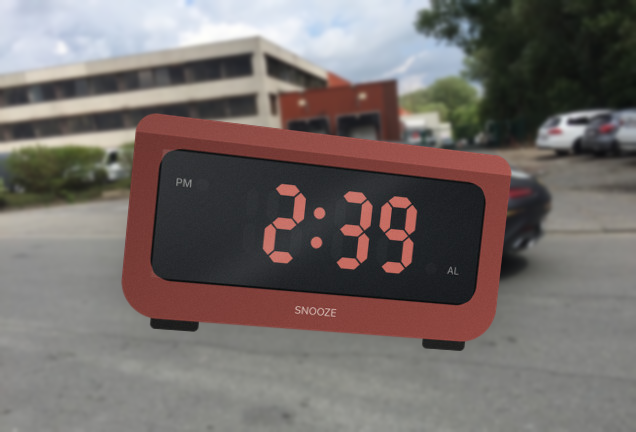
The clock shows **2:39**
